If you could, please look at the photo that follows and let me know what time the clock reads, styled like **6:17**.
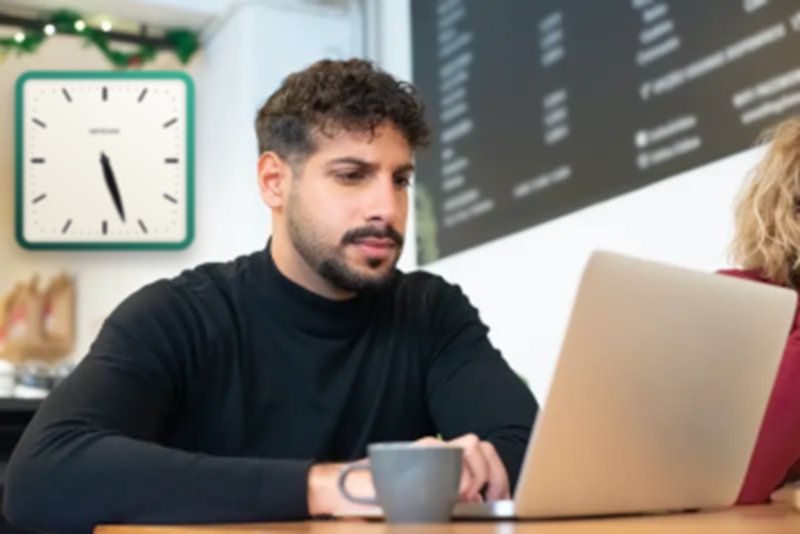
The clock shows **5:27**
